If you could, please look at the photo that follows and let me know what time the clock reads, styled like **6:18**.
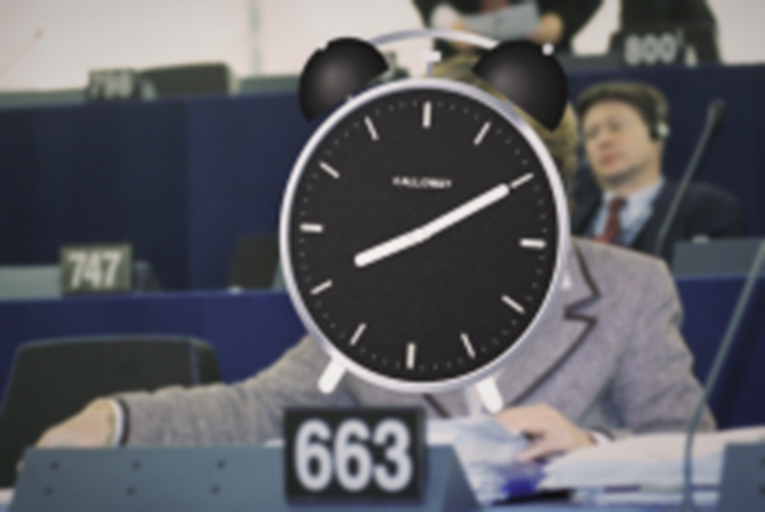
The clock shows **8:10**
